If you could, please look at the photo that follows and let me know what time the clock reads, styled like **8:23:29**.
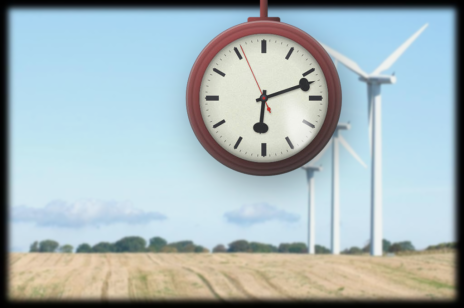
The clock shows **6:11:56**
